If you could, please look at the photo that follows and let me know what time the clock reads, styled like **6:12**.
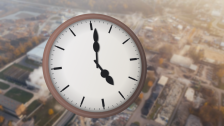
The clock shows **5:01**
